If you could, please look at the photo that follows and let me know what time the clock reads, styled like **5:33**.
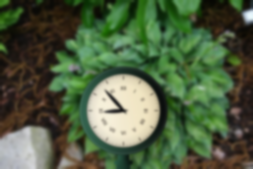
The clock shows **8:53**
